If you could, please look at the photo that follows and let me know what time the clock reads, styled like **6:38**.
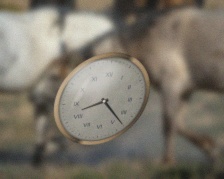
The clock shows **8:23**
